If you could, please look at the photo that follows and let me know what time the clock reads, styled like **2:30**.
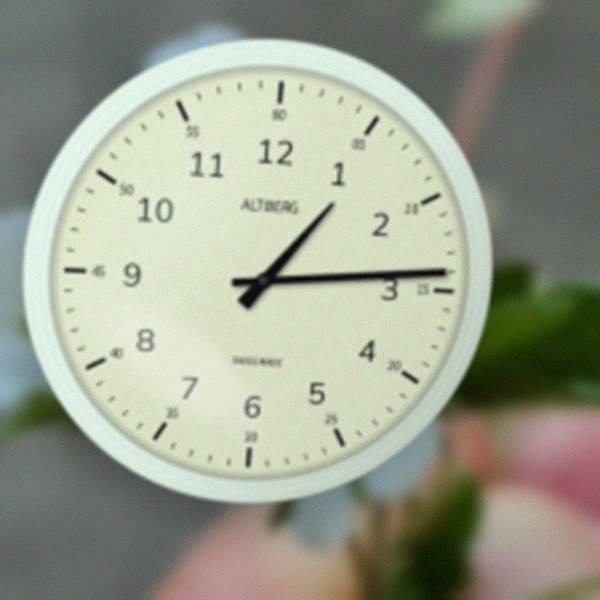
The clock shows **1:14**
